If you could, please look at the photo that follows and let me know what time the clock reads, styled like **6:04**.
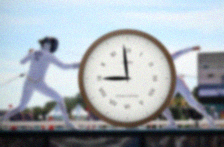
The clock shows **8:59**
